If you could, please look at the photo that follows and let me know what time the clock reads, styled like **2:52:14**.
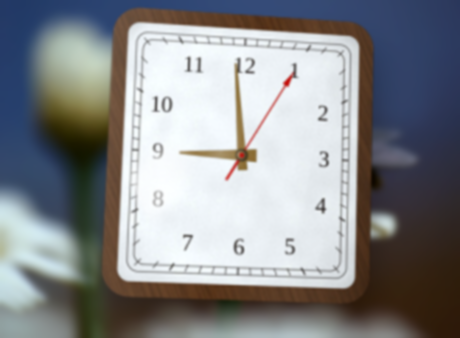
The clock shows **8:59:05**
